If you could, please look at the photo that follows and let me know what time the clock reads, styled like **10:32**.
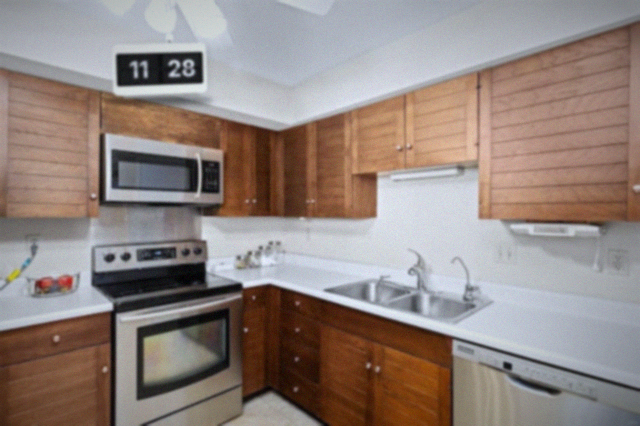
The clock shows **11:28**
